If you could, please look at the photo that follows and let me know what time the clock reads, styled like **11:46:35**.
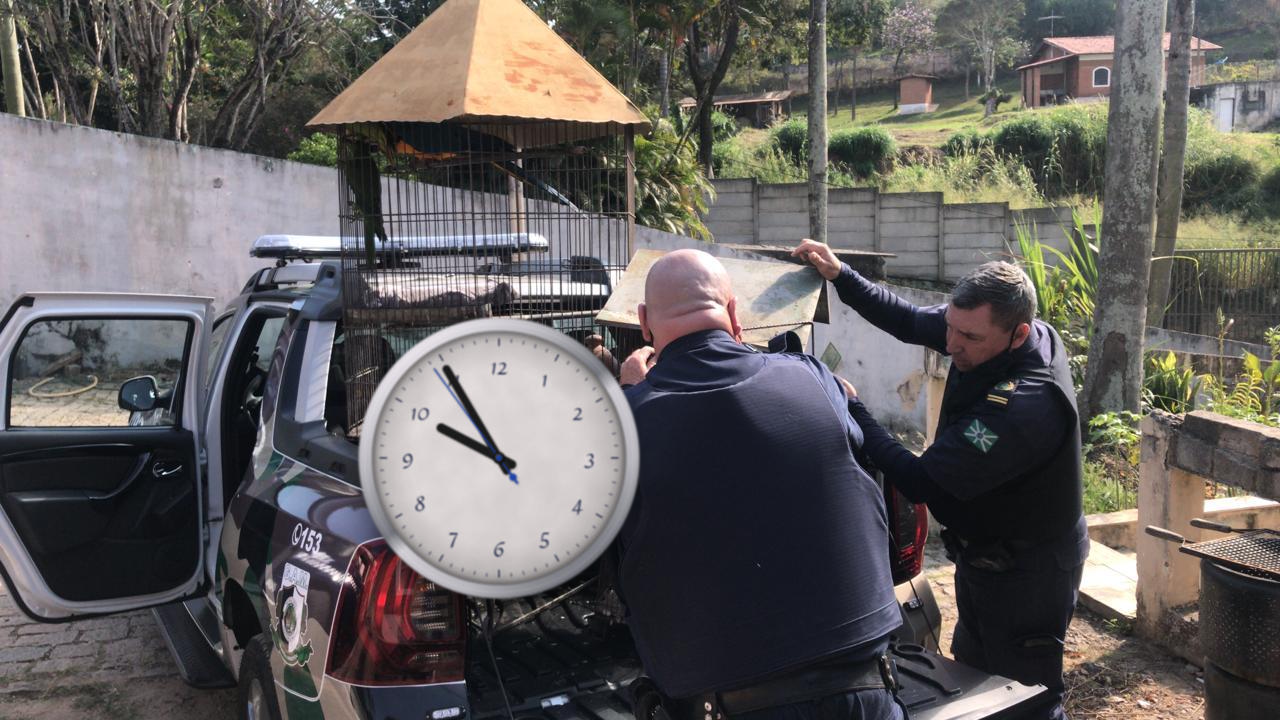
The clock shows **9:54:54**
